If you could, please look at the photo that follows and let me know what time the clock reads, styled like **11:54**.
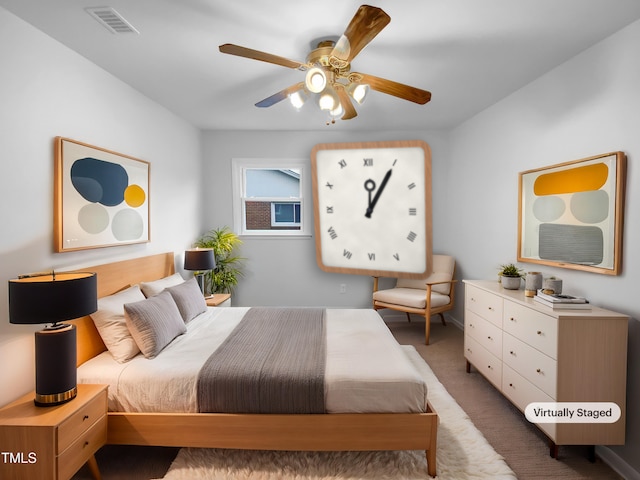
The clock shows **12:05**
